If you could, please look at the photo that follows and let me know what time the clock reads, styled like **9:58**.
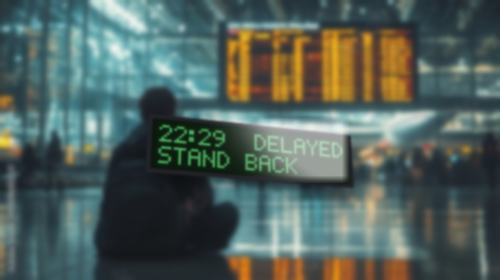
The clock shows **22:29**
